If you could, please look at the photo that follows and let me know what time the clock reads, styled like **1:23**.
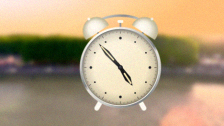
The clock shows **4:53**
